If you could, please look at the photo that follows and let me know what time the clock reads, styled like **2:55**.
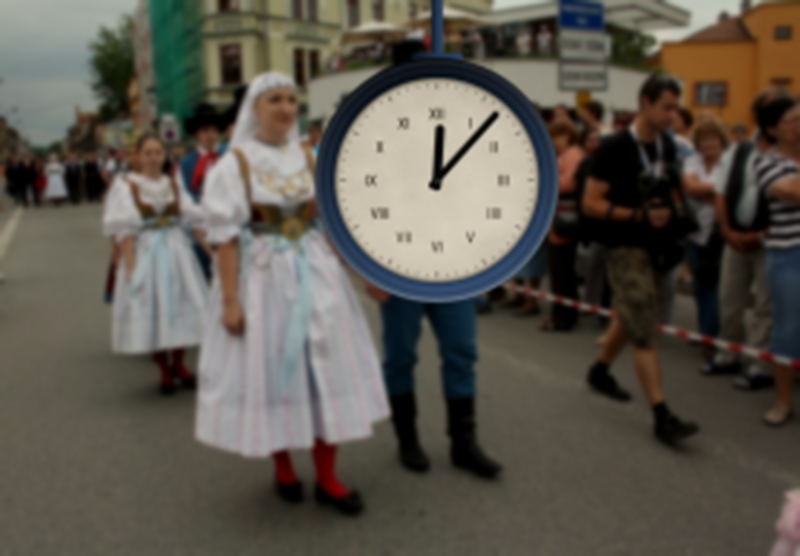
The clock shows **12:07**
